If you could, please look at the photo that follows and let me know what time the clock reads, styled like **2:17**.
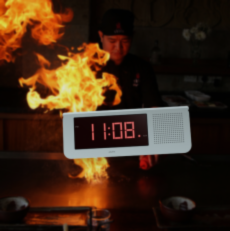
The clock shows **11:08**
